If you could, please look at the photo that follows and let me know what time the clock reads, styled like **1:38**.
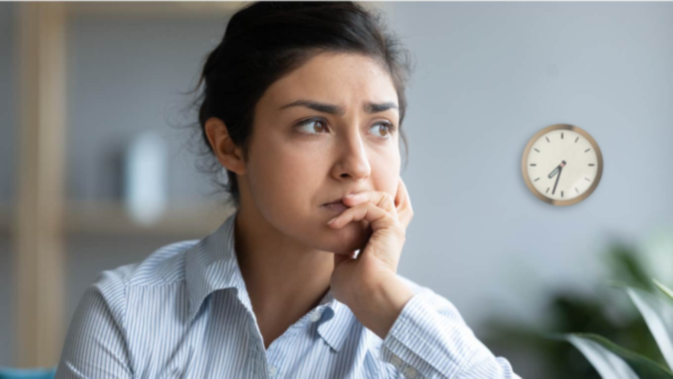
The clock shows **7:33**
